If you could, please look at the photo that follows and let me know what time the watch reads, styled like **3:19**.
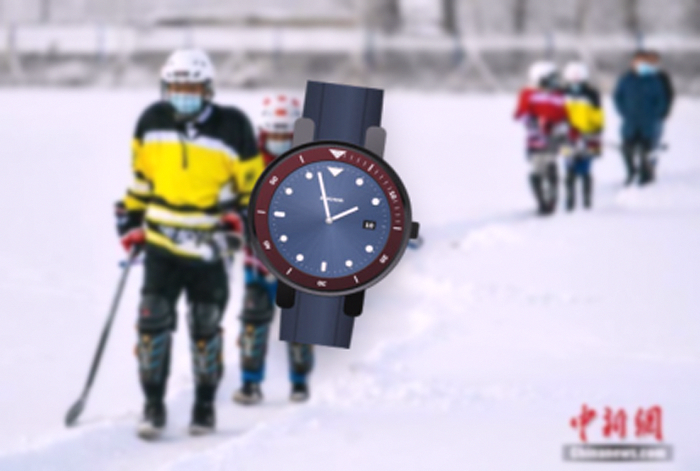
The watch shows **1:57**
